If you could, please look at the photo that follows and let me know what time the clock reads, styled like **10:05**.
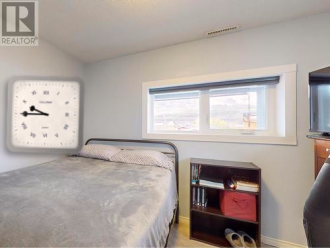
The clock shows **9:45**
